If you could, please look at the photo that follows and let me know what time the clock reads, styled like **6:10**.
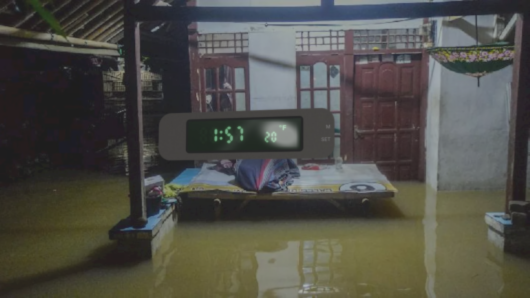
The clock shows **1:57**
